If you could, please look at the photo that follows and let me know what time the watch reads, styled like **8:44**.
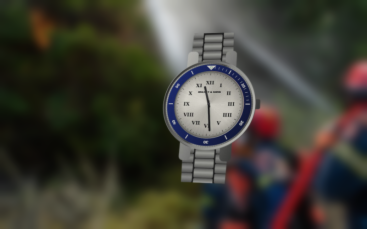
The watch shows **11:29**
